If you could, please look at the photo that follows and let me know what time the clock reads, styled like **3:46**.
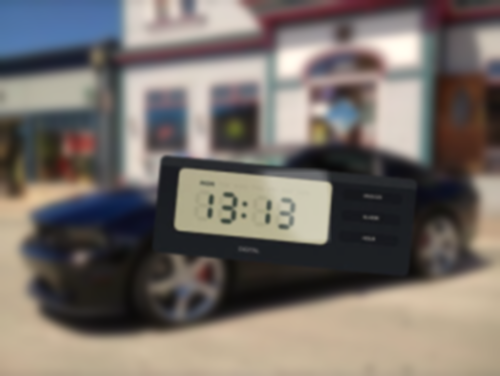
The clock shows **13:13**
